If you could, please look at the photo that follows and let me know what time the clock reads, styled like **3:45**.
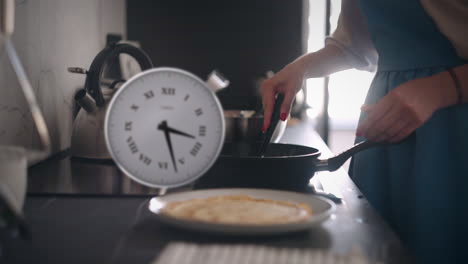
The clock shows **3:27**
